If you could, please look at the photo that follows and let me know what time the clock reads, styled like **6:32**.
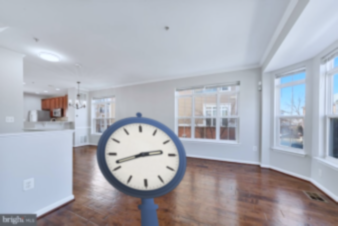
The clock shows **2:42**
